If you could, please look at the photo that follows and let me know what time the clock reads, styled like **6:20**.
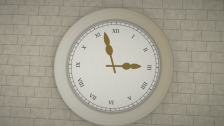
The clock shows **2:57**
